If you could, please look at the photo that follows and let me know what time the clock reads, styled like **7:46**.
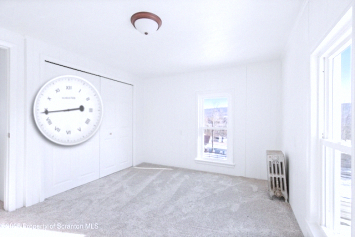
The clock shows **2:44**
